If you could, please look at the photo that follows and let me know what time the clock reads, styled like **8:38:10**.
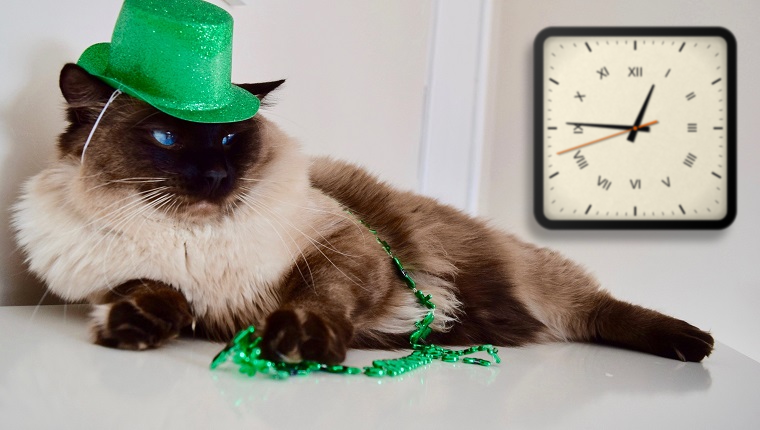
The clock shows **12:45:42**
